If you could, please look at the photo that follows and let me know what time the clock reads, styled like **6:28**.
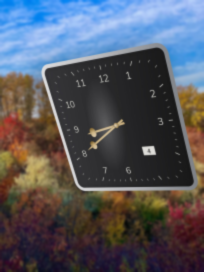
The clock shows **8:40**
